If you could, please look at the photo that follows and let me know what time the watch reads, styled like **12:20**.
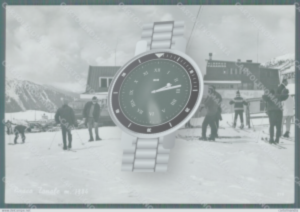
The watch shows **2:13**
